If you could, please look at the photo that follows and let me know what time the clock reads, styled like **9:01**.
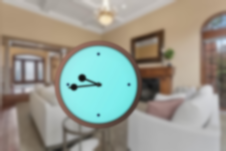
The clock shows **9:44**
